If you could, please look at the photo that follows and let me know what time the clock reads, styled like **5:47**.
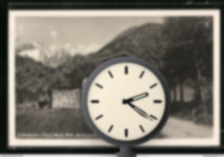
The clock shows **2:21**
